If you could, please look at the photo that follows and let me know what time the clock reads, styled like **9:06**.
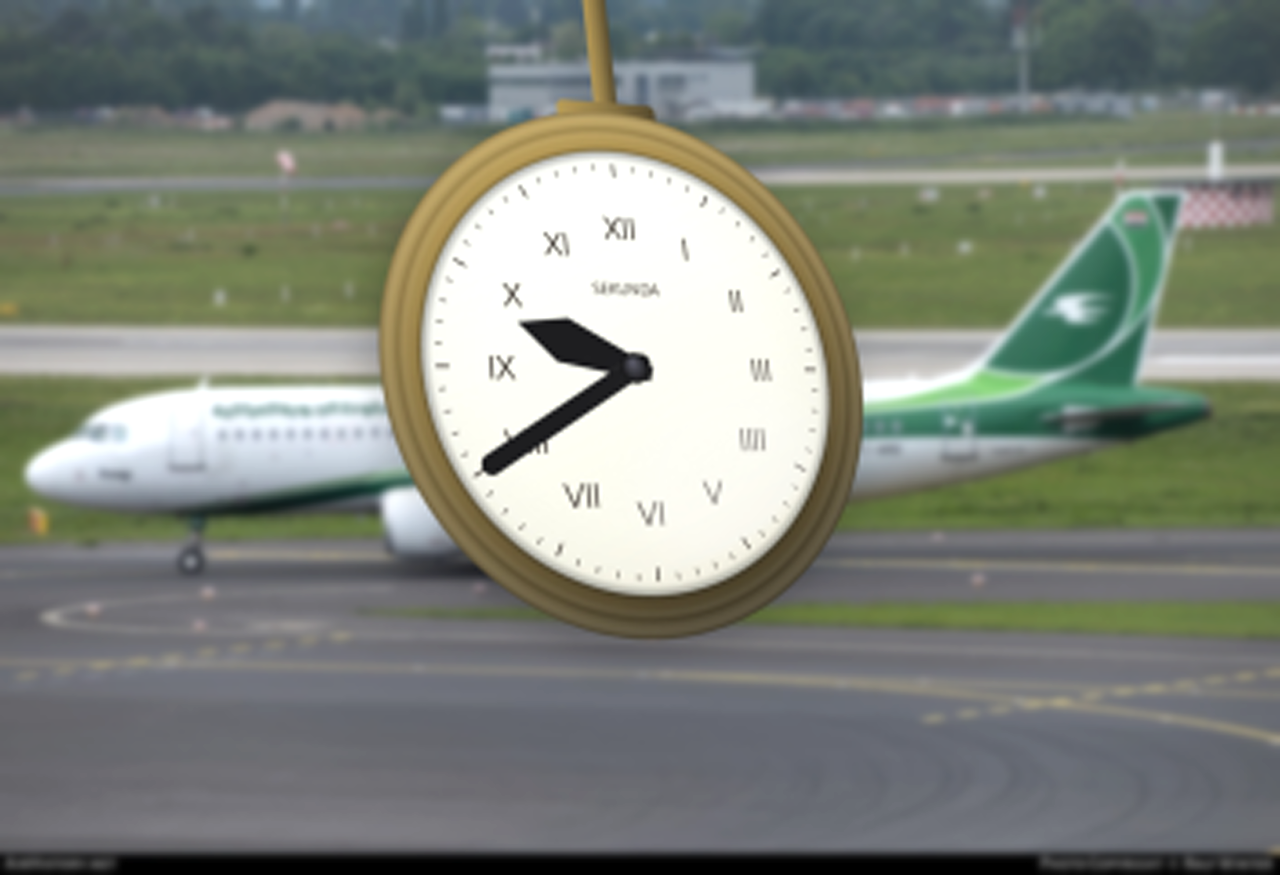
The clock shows **9:40**
